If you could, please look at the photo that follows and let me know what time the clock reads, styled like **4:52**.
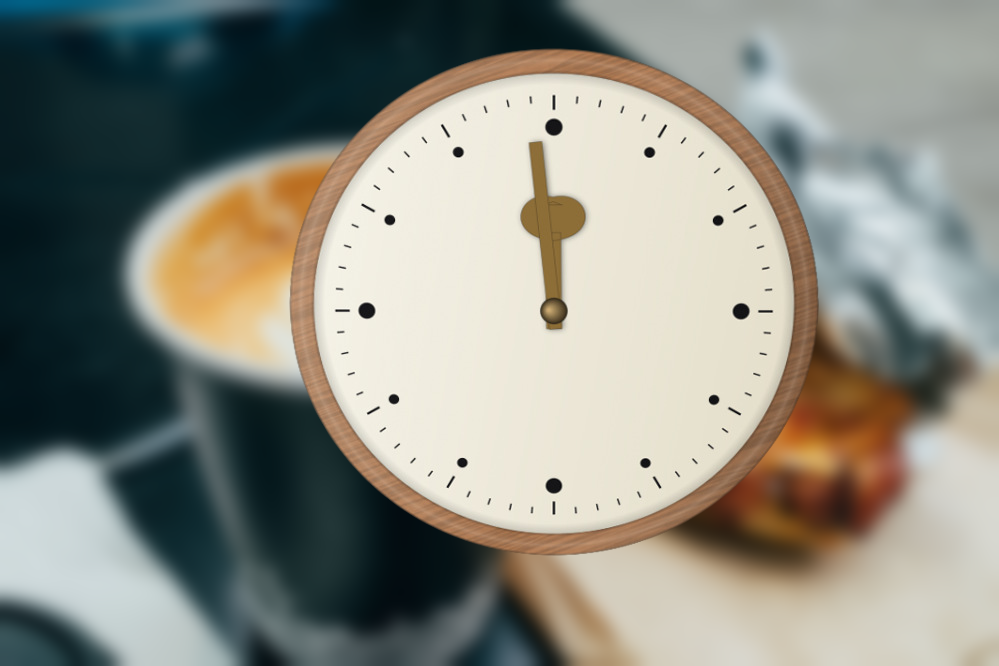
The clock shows **11:59**
